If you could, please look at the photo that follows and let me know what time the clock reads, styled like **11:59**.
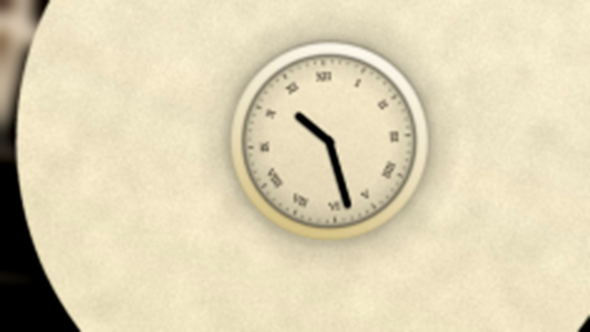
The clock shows **10:28**
